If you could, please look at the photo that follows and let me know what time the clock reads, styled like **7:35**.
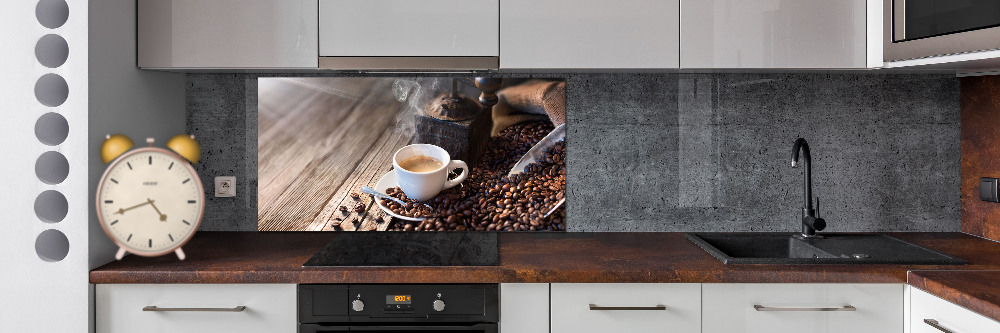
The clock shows **4:42**
